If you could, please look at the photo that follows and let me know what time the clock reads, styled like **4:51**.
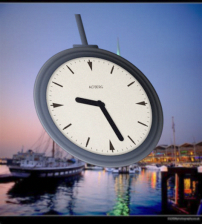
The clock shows **9:27**
